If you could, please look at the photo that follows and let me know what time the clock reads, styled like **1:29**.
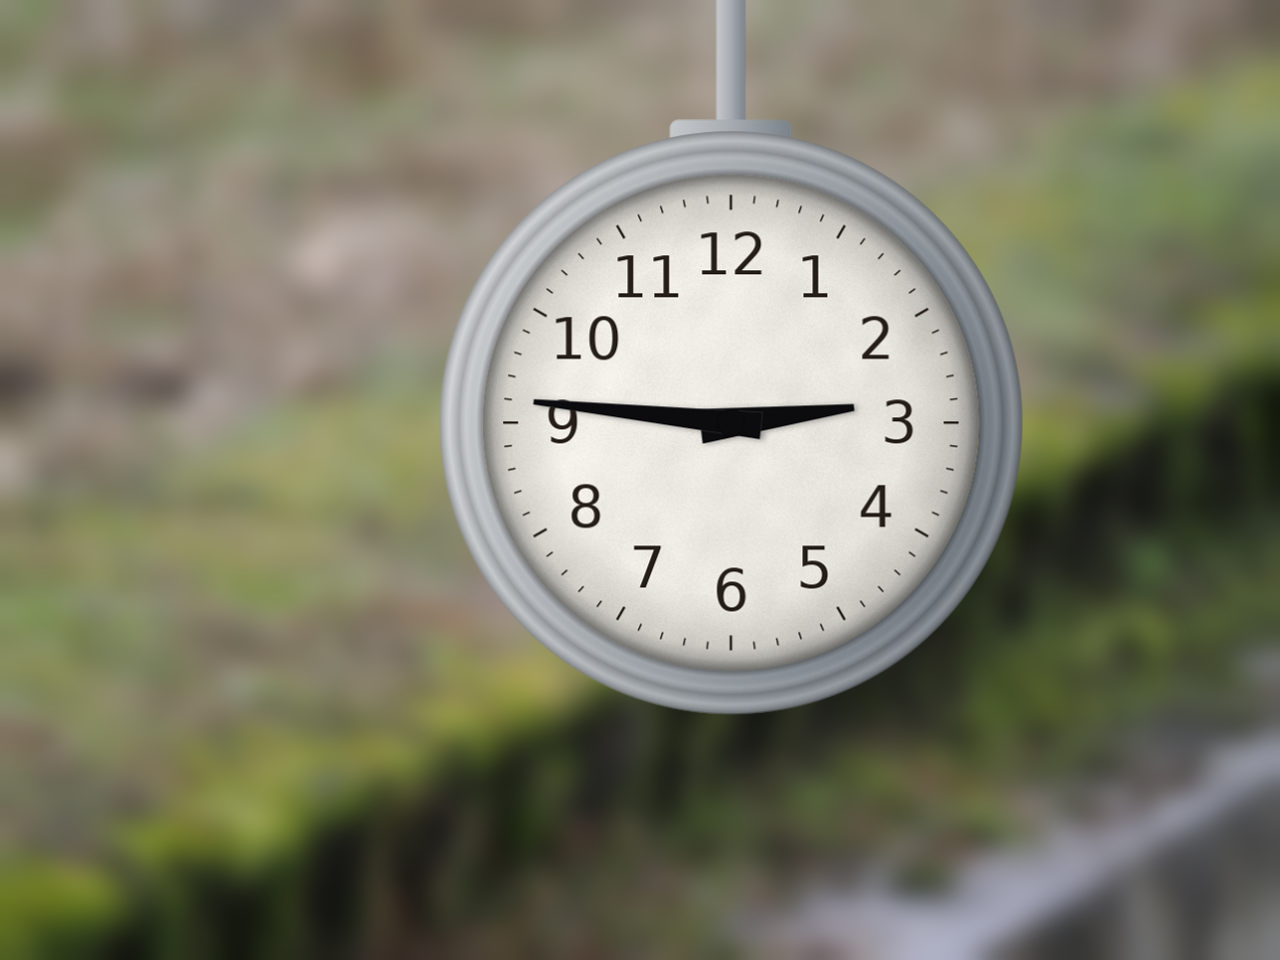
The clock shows **2:46**
